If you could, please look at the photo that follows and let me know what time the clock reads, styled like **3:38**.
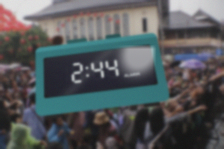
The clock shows **2:44**
